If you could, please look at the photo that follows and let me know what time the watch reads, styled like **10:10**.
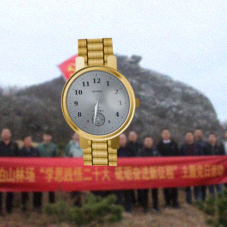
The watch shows **6:32**
